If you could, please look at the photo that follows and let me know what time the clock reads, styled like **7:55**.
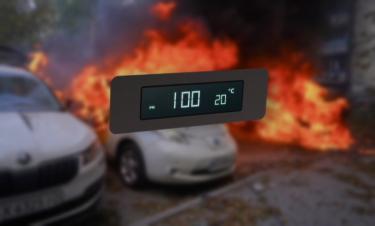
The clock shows **1:00**
